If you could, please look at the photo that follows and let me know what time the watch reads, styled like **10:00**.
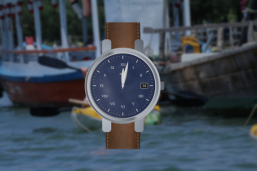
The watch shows **12:02**
